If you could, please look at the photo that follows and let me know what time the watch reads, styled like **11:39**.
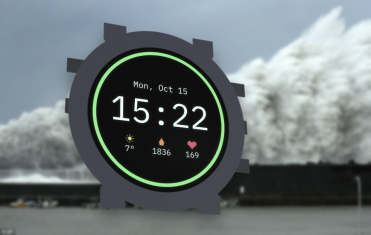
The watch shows **15:22**
